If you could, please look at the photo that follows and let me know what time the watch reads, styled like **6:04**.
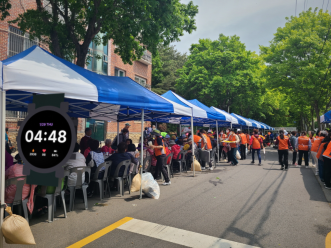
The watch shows **4:48**
